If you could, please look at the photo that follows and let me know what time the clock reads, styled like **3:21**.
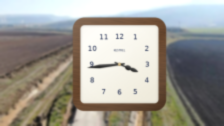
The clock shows **3:44**
